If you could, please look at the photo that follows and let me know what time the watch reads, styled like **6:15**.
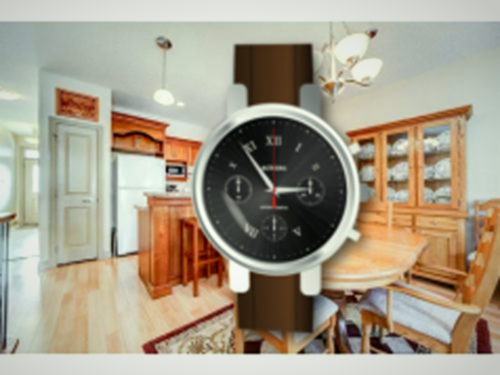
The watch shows **2:54**
